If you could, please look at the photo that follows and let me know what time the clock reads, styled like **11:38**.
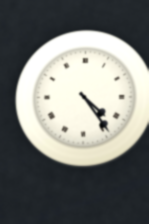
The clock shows **4:24**
